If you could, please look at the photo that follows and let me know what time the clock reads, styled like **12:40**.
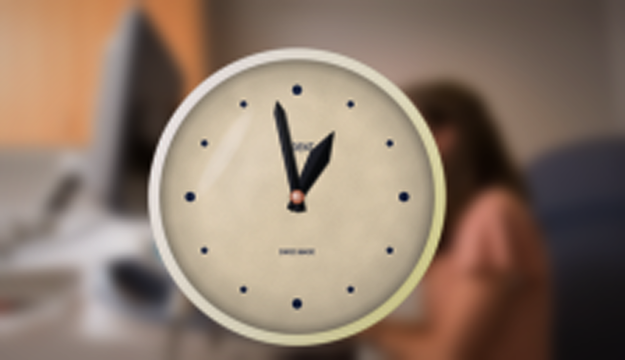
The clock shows **12:58**
